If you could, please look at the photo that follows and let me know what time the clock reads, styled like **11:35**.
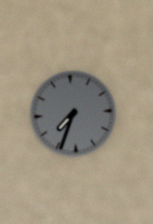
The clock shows **7:34**
